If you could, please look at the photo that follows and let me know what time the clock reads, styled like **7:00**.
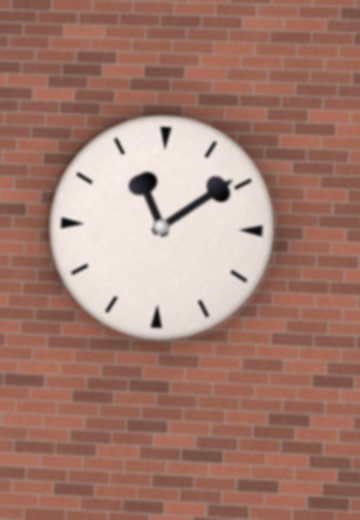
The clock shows **11:09**
